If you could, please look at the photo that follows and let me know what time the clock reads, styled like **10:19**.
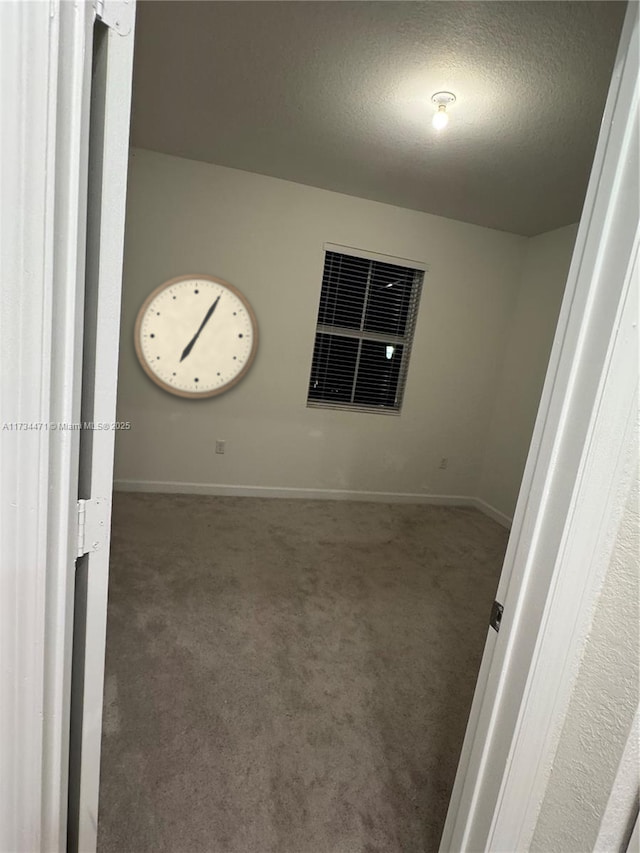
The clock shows **7:05**
